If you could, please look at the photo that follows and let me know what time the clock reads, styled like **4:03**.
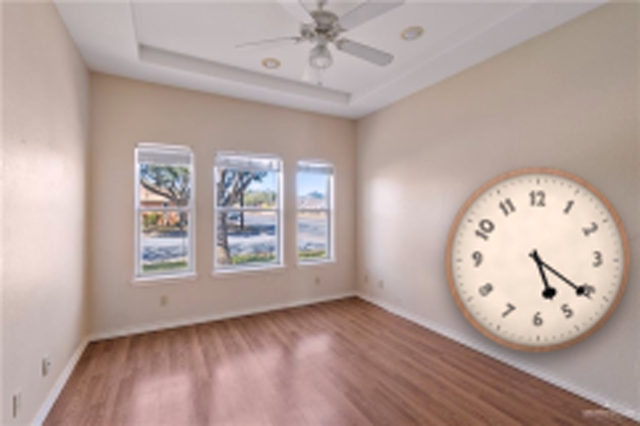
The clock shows **5:21**
